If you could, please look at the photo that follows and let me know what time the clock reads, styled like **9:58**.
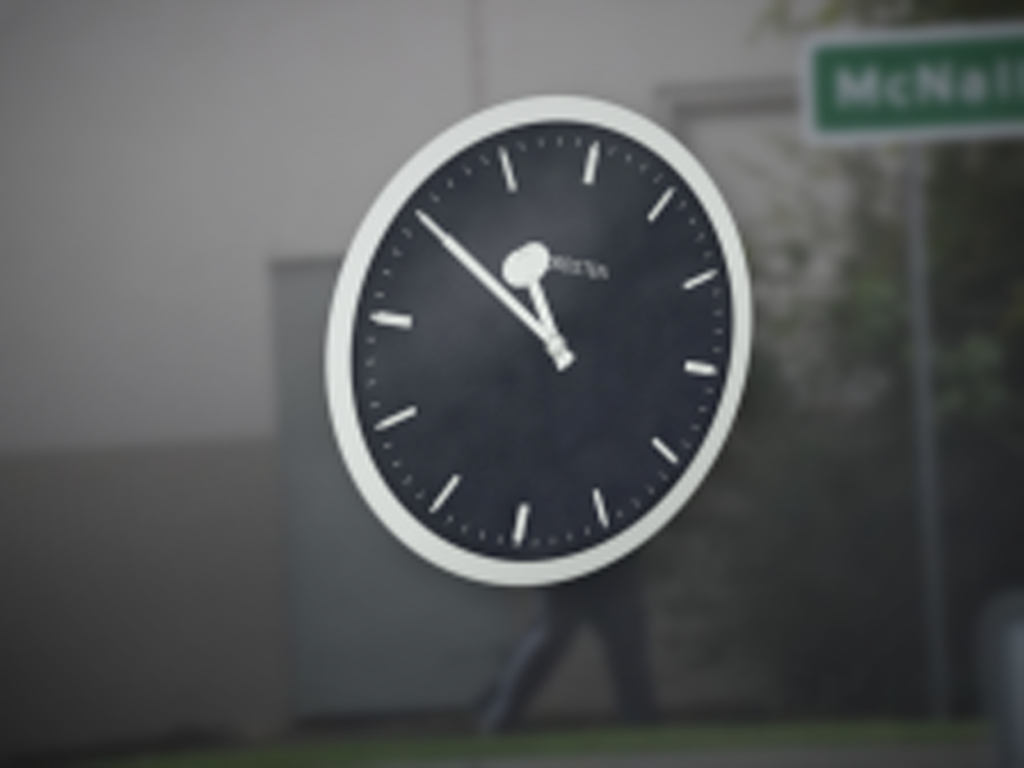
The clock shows **10:50**
